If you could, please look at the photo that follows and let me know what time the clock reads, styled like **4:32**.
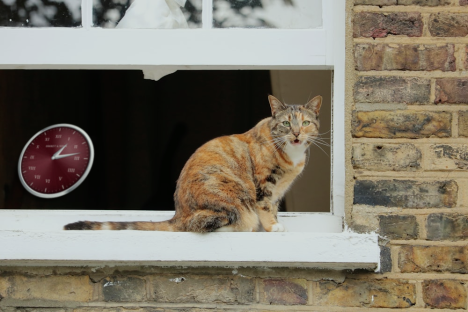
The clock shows **1:13**
